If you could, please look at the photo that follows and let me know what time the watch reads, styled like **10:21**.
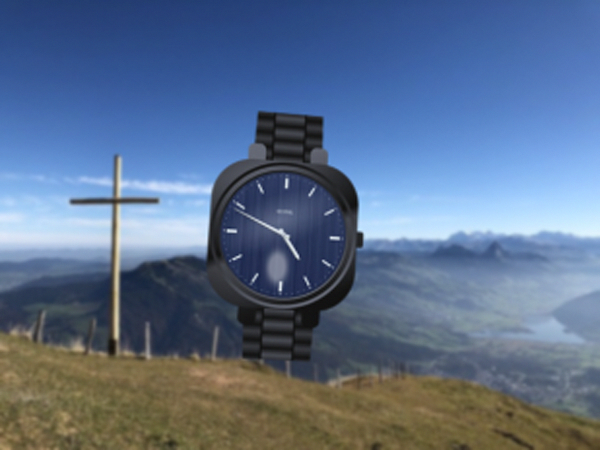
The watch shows **4:49**
